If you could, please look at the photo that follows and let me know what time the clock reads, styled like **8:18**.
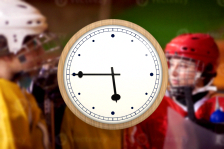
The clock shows **5:45**
